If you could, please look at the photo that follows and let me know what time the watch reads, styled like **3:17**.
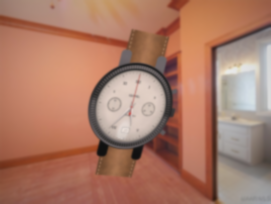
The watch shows **5:36**
